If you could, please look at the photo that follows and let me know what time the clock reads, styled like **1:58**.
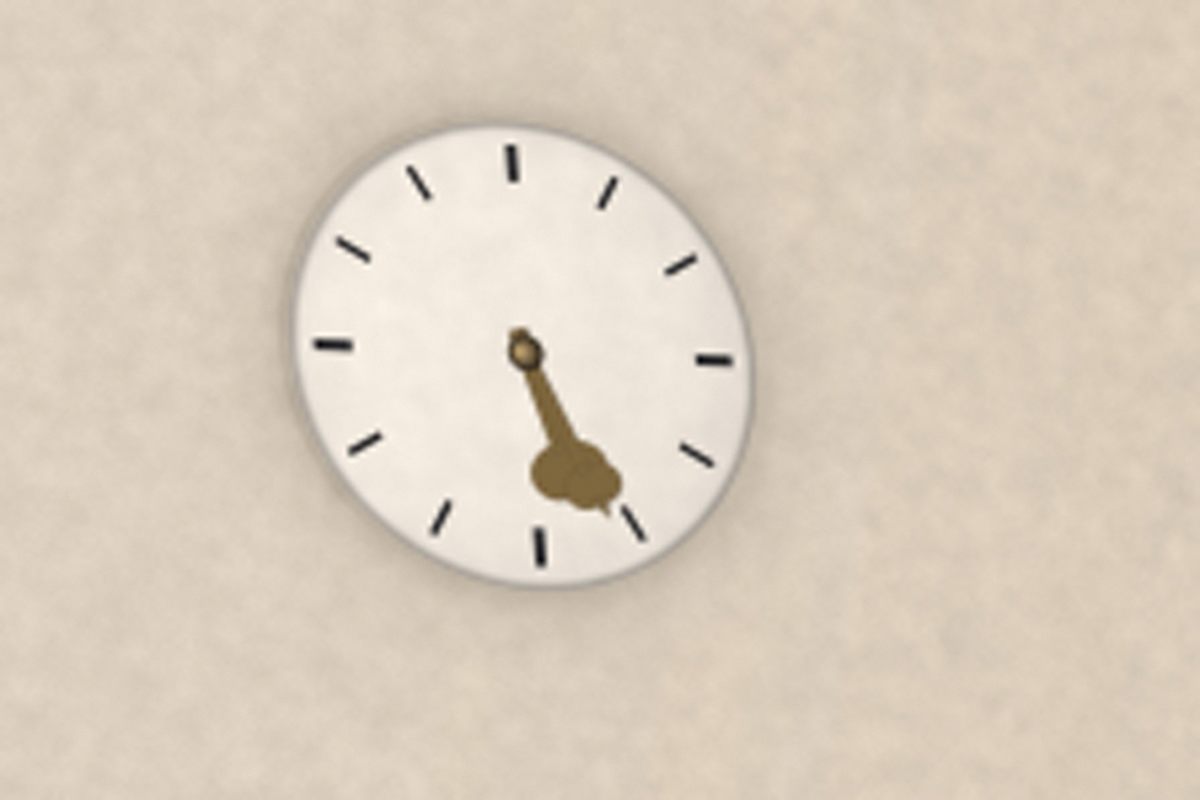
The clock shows **5:26**
